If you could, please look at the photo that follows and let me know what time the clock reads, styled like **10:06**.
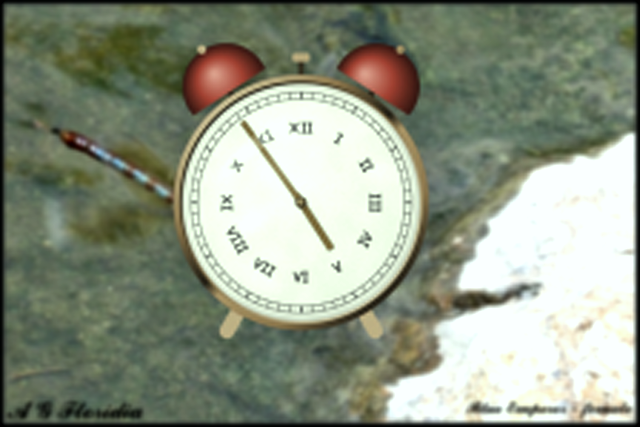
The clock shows **4:54**
